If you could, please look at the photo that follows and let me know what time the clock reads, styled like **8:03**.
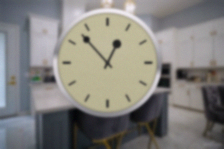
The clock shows **12:53**
